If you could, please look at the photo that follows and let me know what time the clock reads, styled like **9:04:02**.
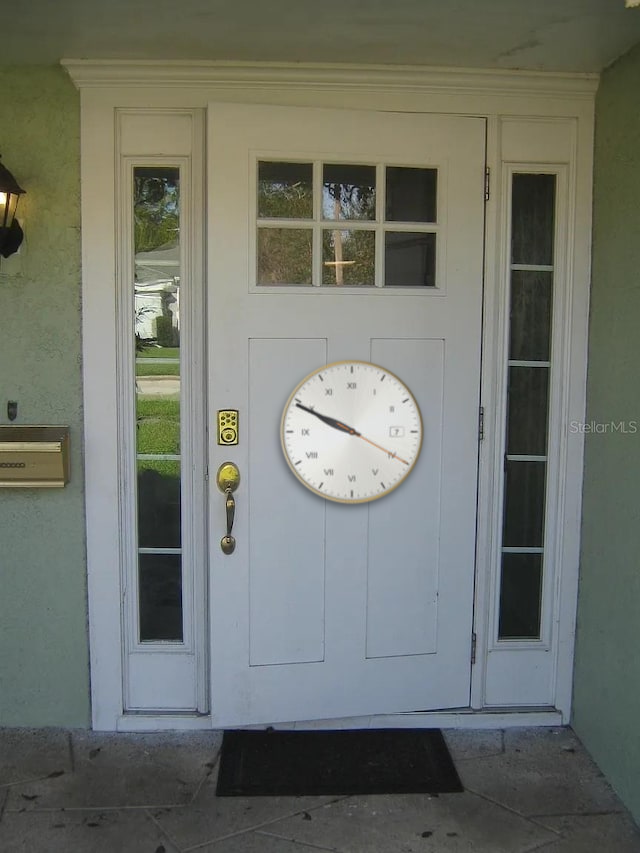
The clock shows **9:49:20**
